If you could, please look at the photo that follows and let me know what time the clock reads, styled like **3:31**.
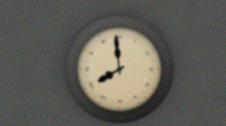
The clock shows **7:59**
